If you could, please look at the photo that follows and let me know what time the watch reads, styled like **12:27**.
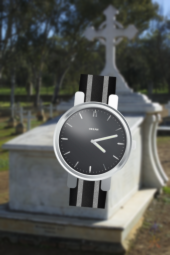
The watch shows **4:12**
